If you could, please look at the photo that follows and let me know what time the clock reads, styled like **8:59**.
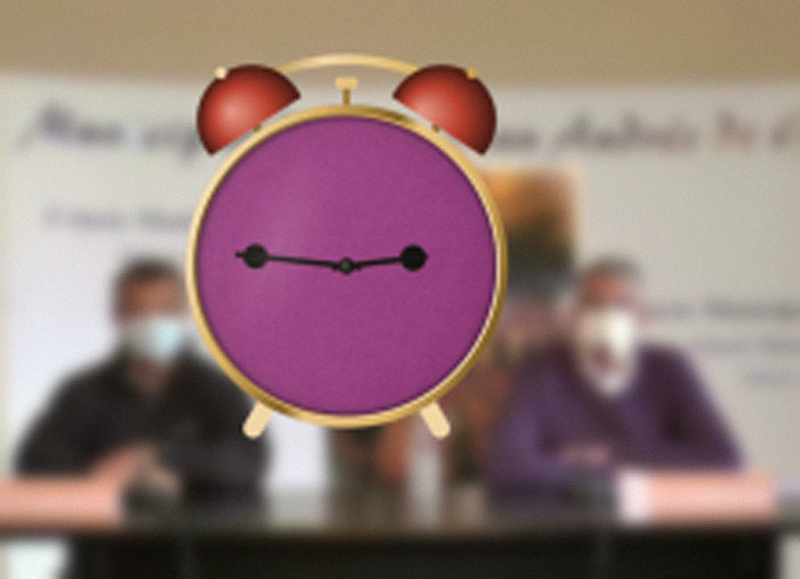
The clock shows **2:46**
